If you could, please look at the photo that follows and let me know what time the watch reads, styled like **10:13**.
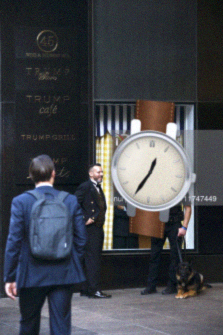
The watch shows **12:35**
